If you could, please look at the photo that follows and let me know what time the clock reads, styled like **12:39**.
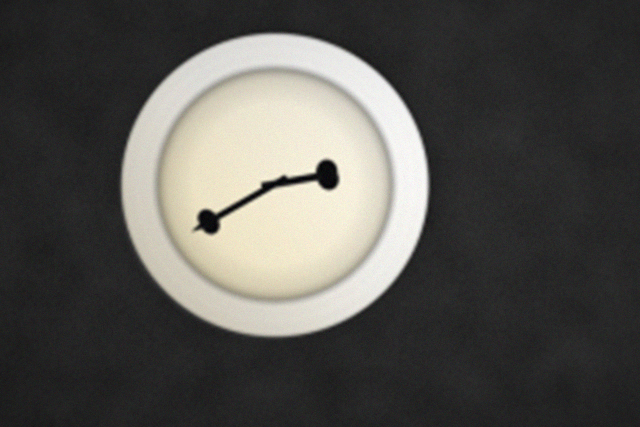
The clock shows **2:40**
